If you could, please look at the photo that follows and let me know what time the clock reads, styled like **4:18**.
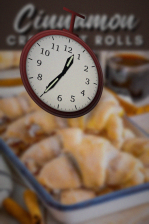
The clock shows **12:35**
